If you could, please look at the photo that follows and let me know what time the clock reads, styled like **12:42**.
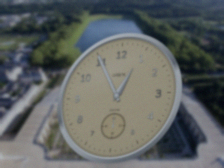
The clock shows **12:55**
